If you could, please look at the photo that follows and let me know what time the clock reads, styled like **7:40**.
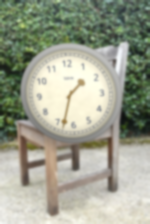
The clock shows **1:33**
